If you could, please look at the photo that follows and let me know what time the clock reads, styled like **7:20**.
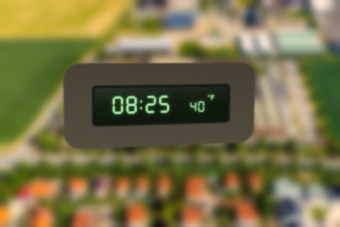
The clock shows **8:25**
